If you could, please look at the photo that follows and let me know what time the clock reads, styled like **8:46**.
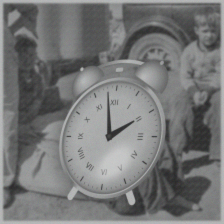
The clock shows **1:58**
